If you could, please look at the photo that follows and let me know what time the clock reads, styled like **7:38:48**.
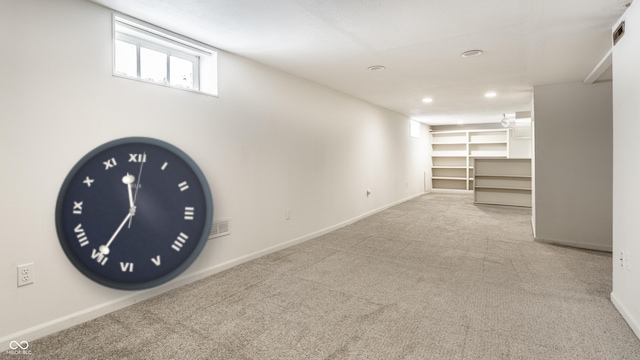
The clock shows **11:35:01**
